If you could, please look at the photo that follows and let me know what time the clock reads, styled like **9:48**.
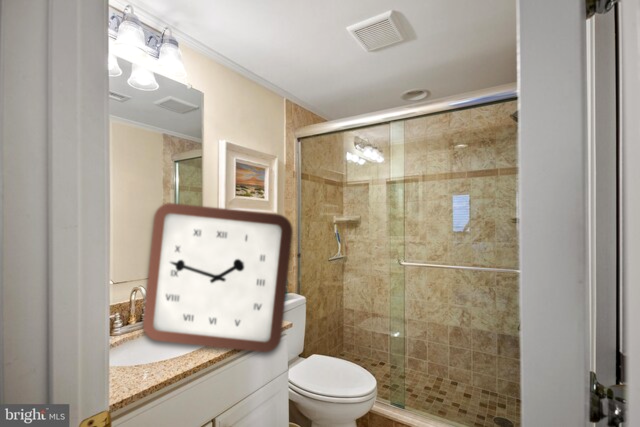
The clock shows **1:47**
